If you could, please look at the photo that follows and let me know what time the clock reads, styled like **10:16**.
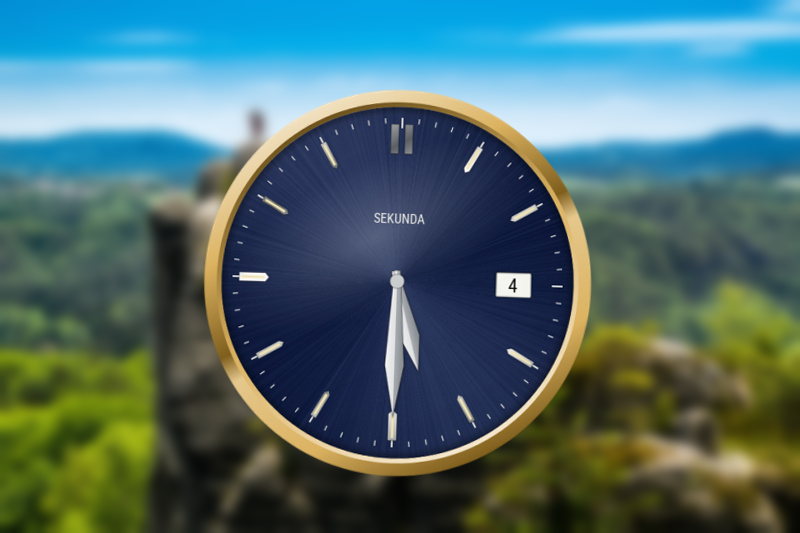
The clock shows **5:30**
